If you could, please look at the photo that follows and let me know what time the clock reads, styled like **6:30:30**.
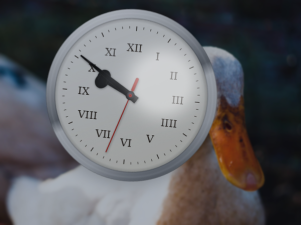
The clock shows **9:50:33**
